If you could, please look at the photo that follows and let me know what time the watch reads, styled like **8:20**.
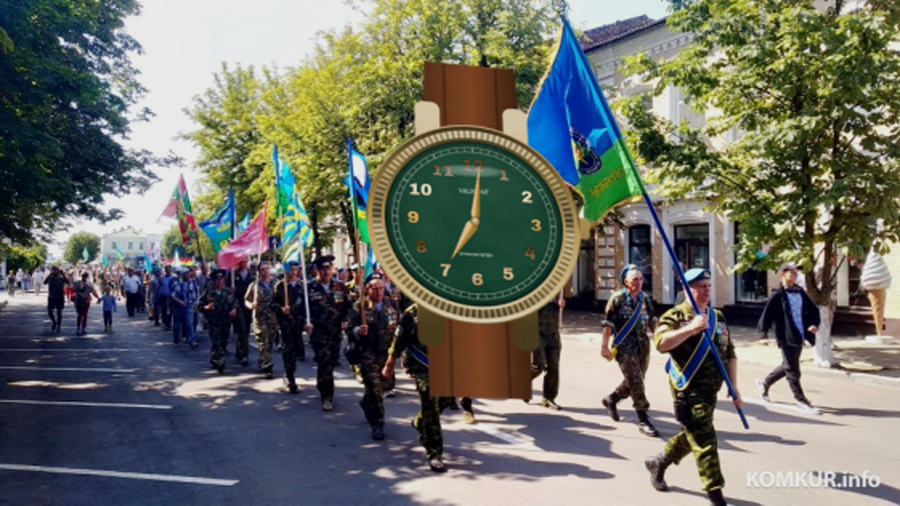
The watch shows **7:01**
